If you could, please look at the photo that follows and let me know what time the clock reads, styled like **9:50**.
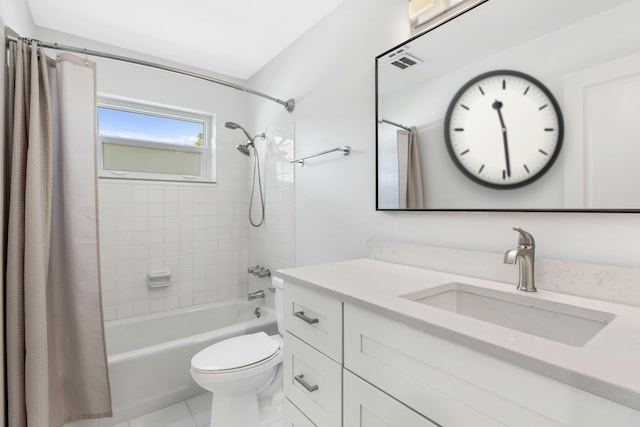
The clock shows **11:29**
